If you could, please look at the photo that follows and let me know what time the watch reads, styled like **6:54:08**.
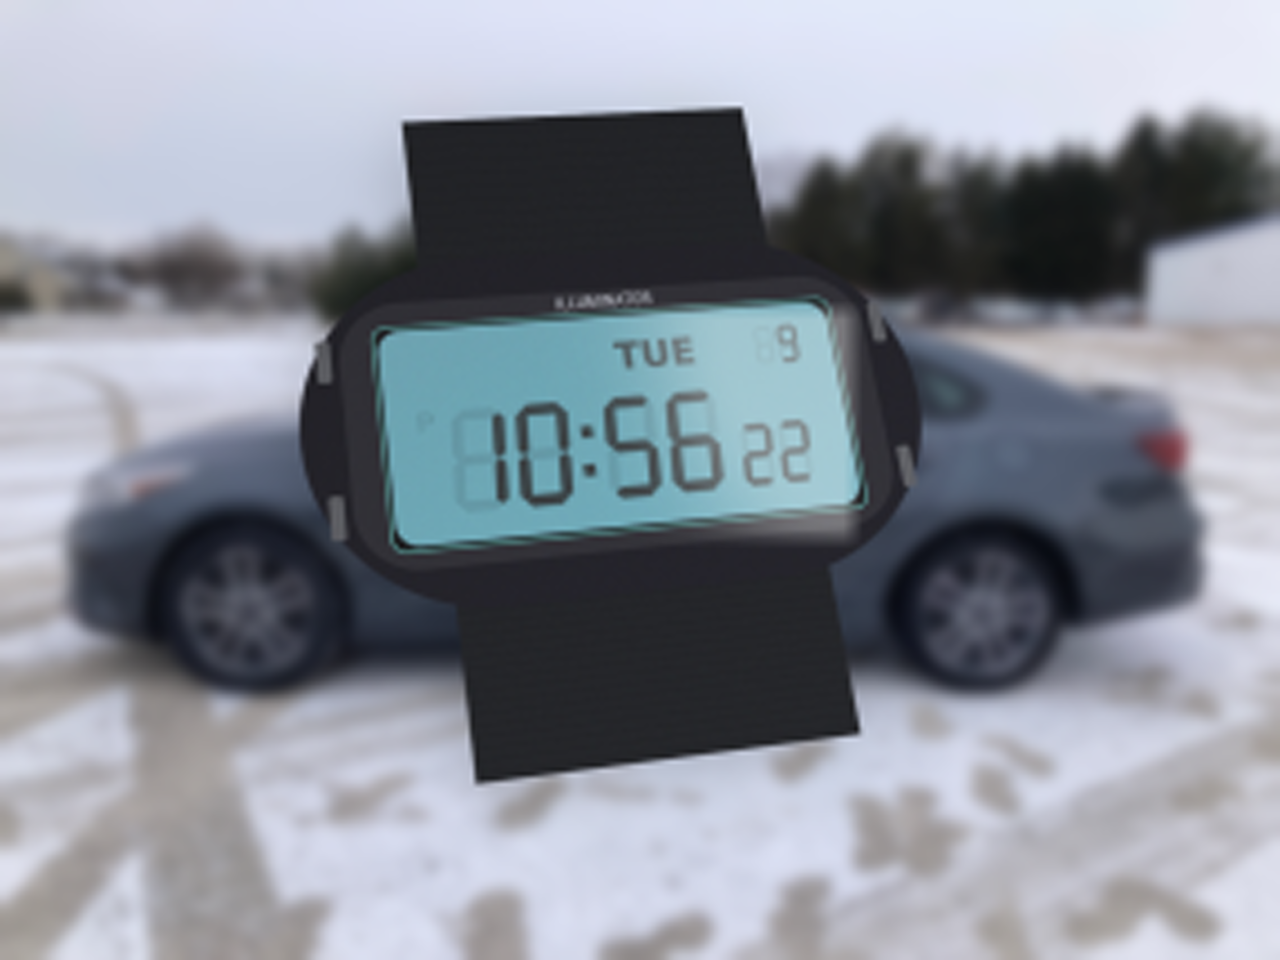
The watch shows **10:56:22**
